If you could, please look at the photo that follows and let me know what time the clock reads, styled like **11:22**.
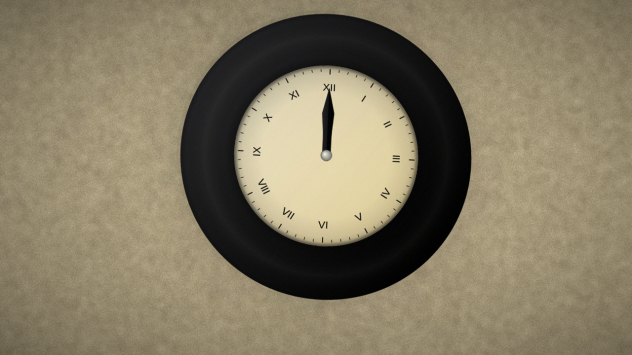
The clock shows **12:00**
